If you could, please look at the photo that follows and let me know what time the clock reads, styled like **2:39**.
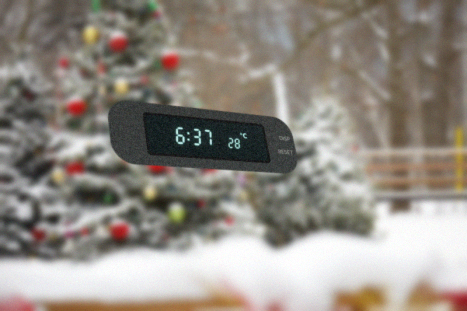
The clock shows **6:37**
